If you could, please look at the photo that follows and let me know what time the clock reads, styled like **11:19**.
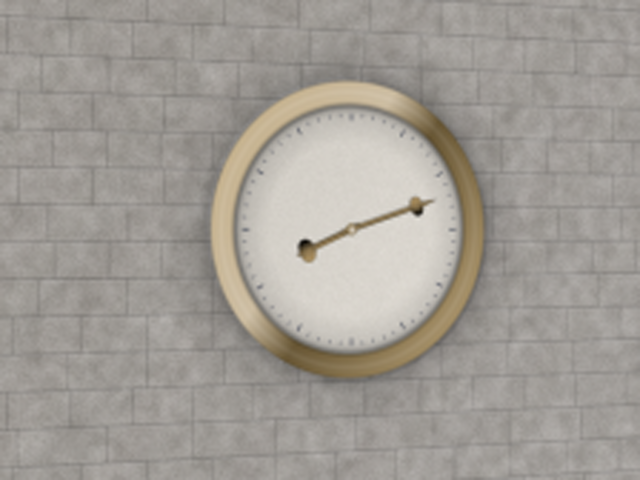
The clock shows **8:12**
